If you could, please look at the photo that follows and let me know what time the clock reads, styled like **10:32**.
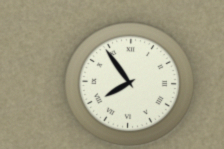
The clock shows **7:54**
